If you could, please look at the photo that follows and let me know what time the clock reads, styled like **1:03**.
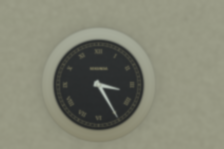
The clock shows **3:25**
